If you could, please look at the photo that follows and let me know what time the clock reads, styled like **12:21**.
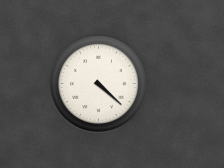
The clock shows **4:22**
